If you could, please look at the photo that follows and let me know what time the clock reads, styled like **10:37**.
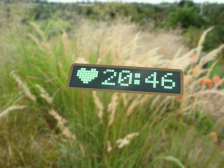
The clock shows **20:46**
